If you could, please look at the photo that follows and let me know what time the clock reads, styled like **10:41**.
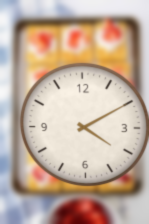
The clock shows **4:10**
